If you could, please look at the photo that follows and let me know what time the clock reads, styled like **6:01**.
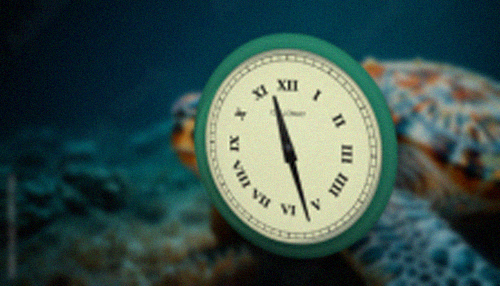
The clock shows **11:27**
